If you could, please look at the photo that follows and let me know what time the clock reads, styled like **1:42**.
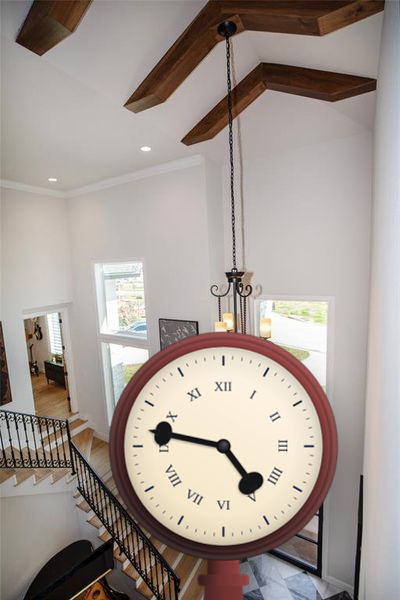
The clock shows **4:47**
